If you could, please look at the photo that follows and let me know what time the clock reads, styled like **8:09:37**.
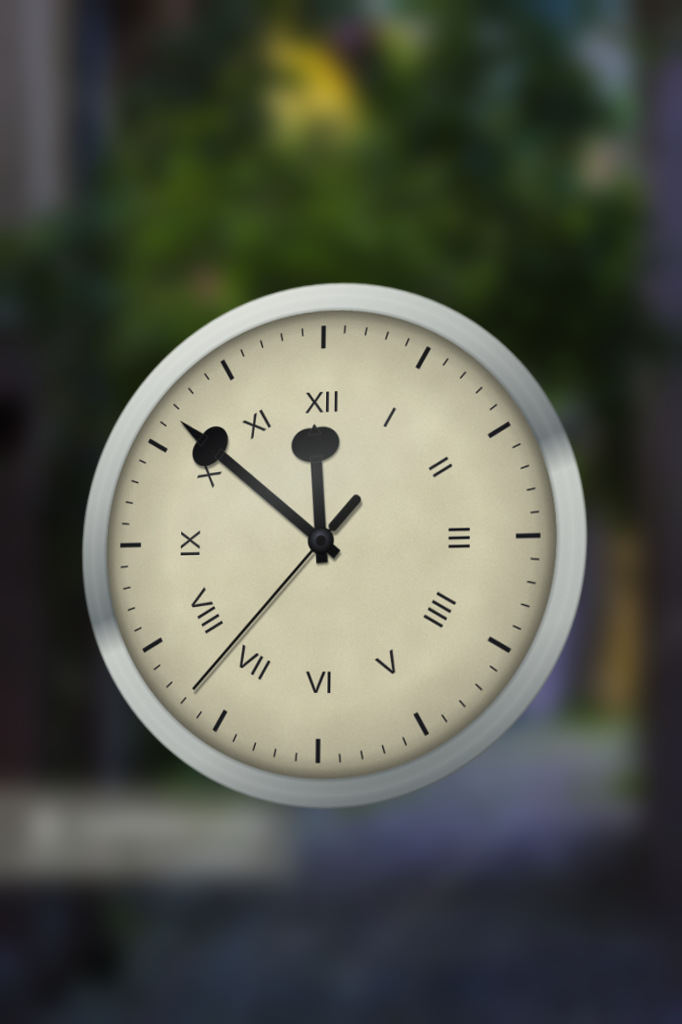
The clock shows **11:51:37**
